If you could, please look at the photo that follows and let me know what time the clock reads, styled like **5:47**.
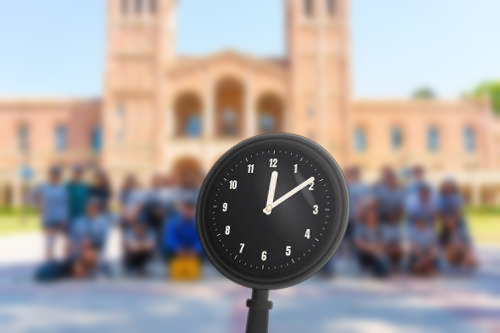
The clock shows **12:09**
